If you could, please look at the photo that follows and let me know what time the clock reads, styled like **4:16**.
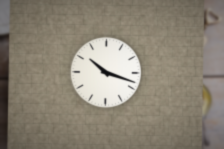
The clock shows **10:18**
